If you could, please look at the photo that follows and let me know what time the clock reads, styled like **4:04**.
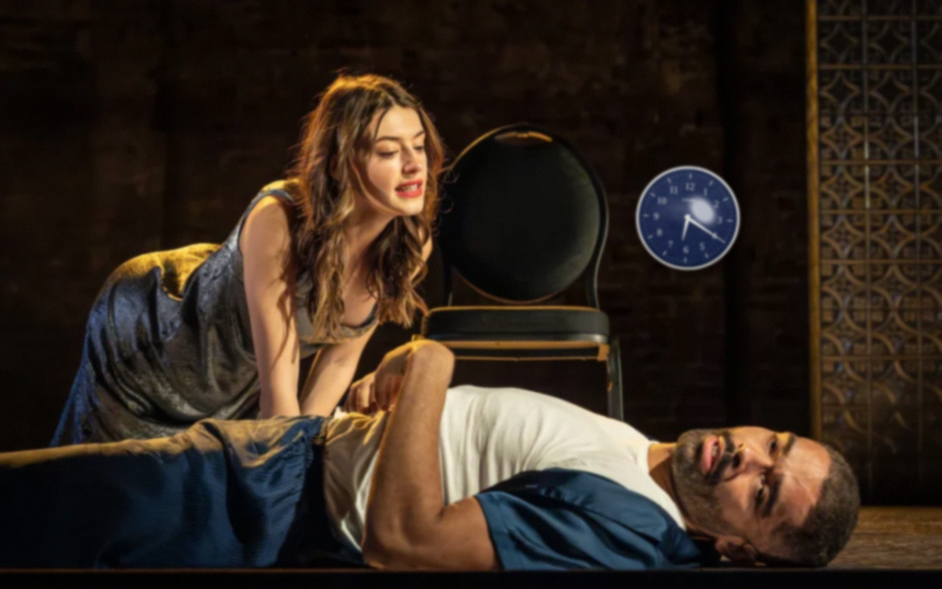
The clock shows **6:20**
